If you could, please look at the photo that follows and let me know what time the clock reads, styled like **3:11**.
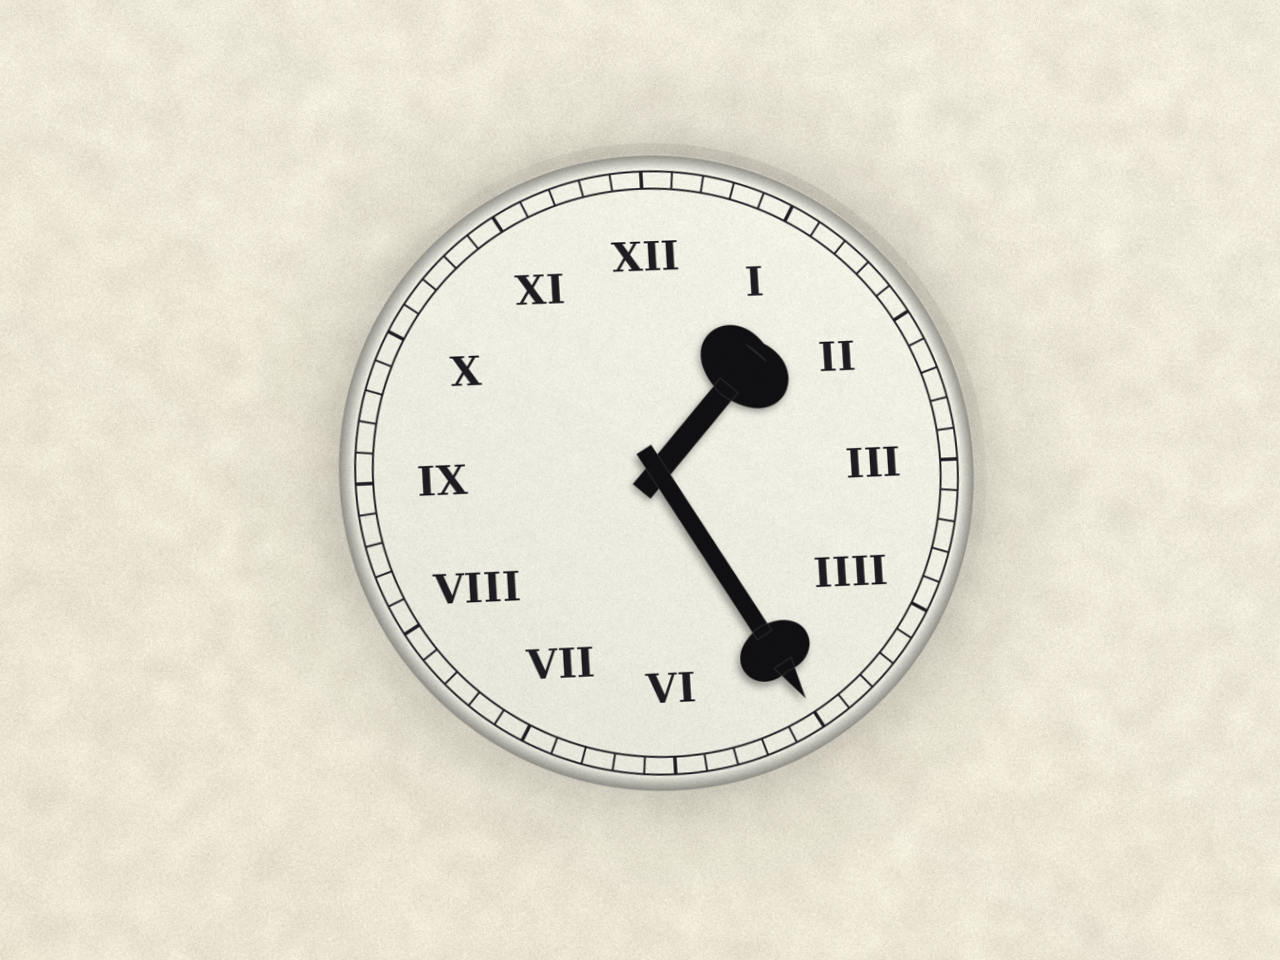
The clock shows **1:25**
